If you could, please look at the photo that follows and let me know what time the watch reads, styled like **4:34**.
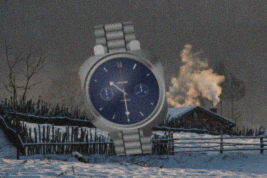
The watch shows **10:30**
